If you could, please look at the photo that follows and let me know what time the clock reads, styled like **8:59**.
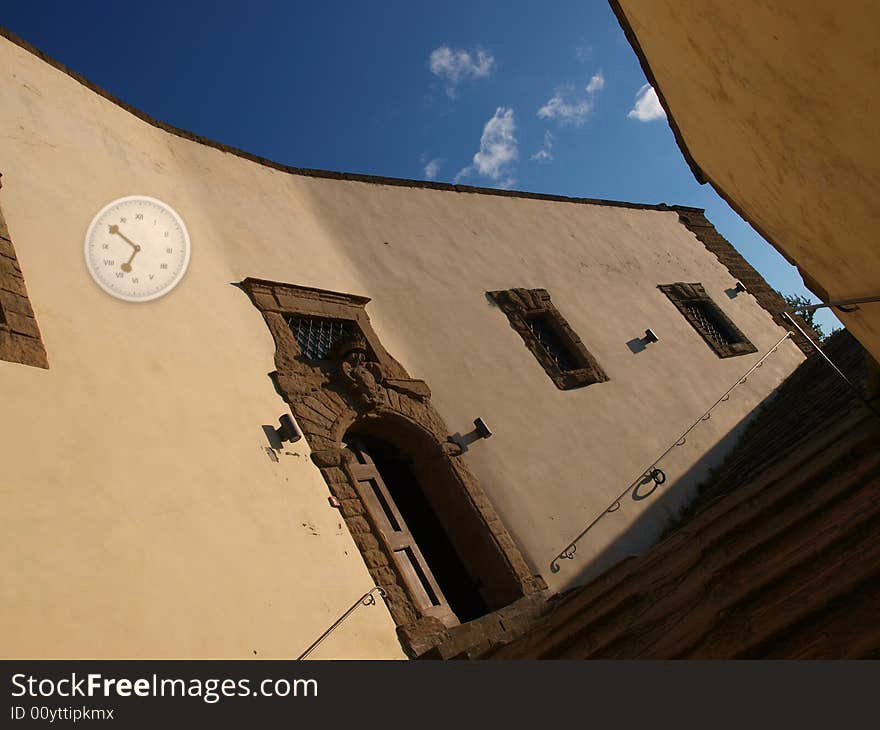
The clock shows **6:51**
